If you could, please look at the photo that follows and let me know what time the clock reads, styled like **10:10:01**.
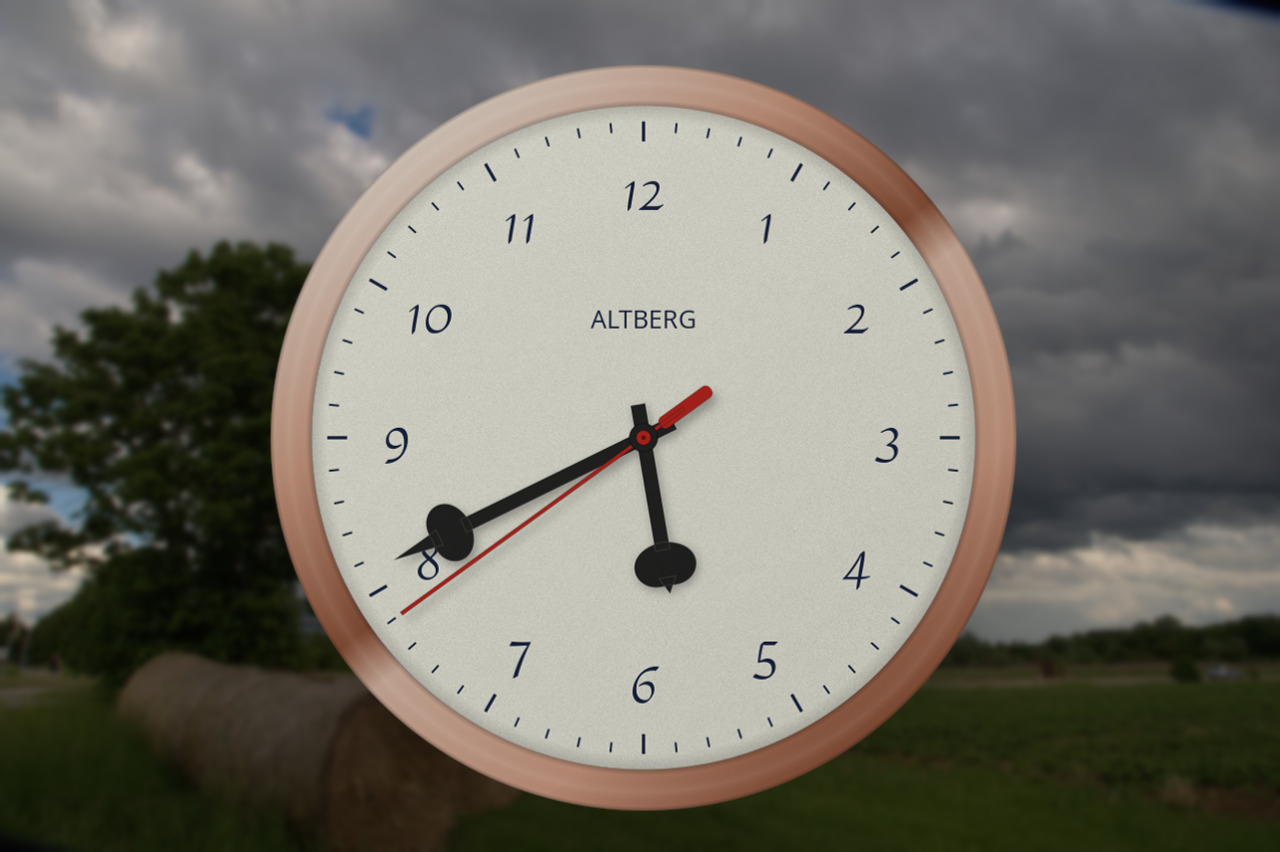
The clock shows **5:40:39**
